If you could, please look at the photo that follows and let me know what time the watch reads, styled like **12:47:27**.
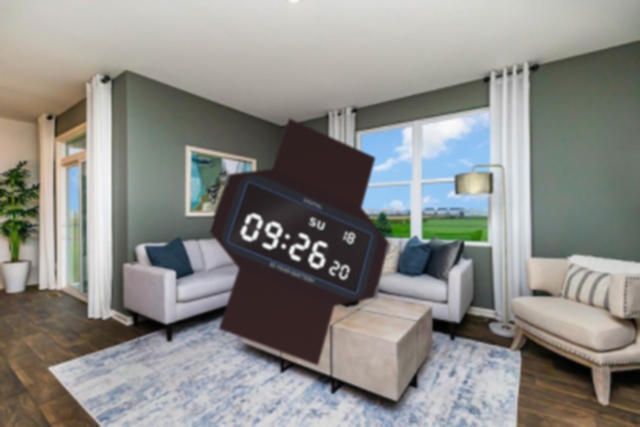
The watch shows **9:26:20**
